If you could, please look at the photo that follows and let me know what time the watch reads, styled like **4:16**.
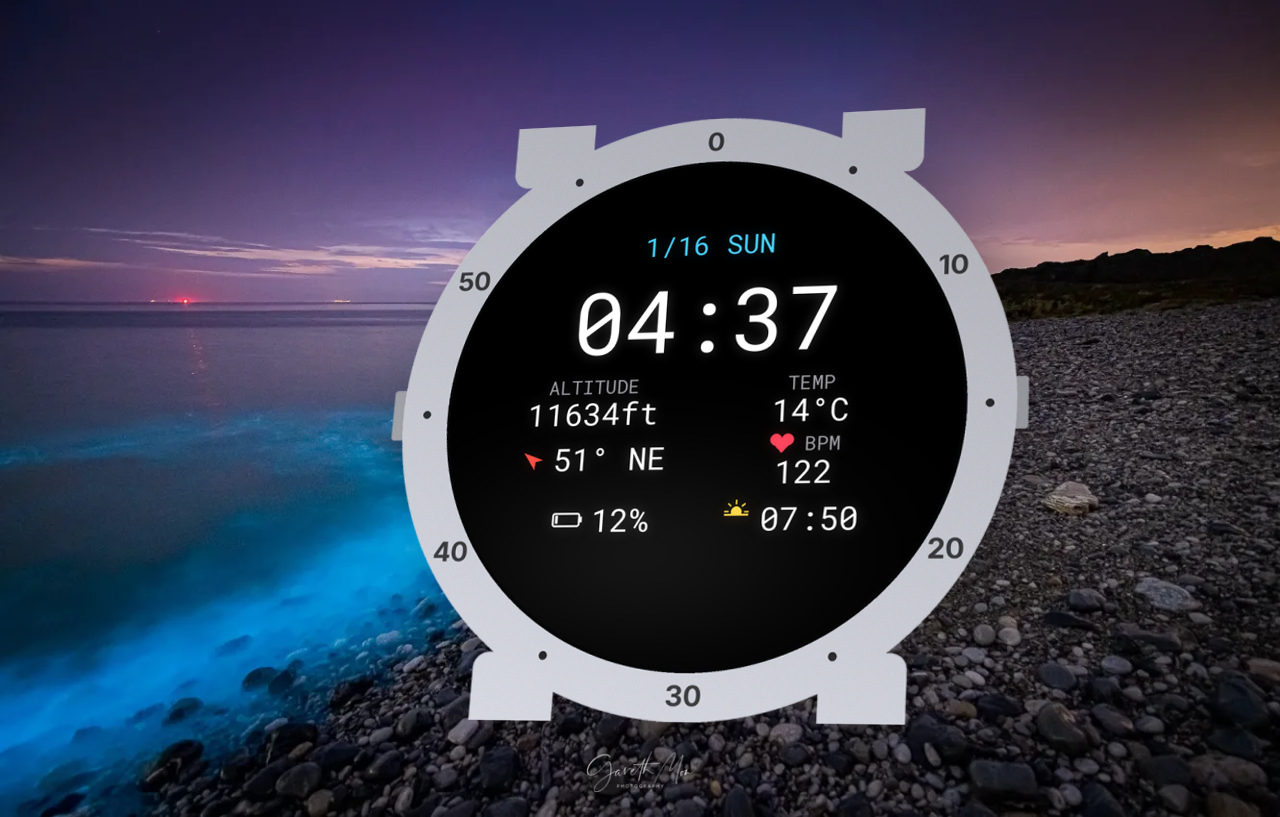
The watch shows **4:37**
